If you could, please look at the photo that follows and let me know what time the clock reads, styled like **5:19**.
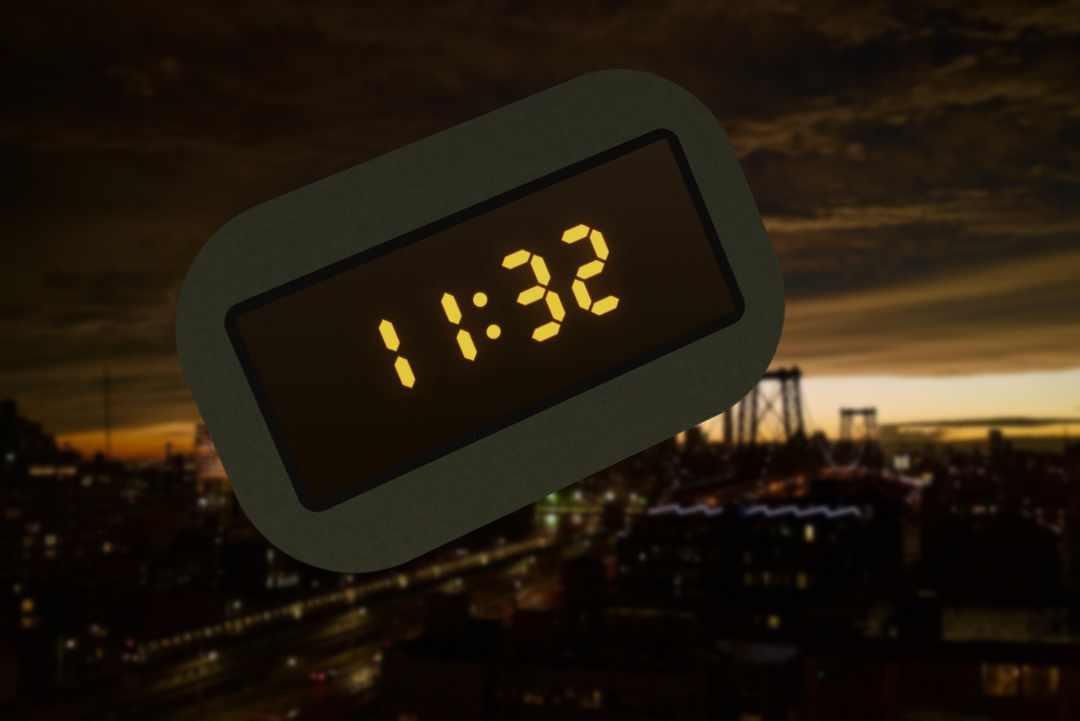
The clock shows **11:32**
